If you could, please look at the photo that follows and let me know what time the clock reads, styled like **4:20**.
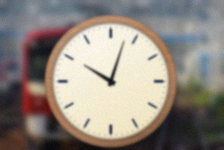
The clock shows **10:03**
